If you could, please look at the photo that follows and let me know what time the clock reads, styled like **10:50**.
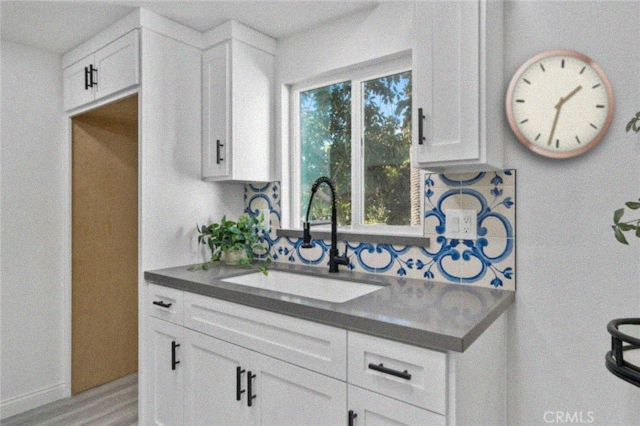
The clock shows **1:32**
